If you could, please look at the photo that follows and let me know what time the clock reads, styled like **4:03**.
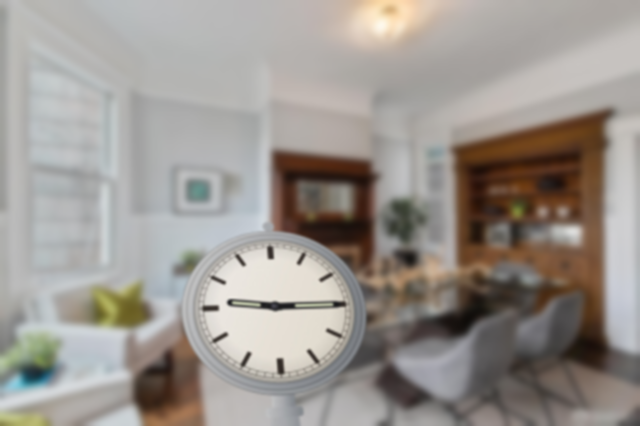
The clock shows **9:15**
